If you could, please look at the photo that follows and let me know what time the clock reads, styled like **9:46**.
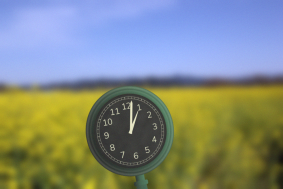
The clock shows **1:02**
